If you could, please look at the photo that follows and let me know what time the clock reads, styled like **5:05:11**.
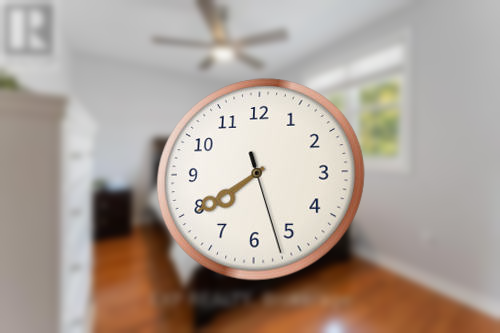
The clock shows **7:39:27**
